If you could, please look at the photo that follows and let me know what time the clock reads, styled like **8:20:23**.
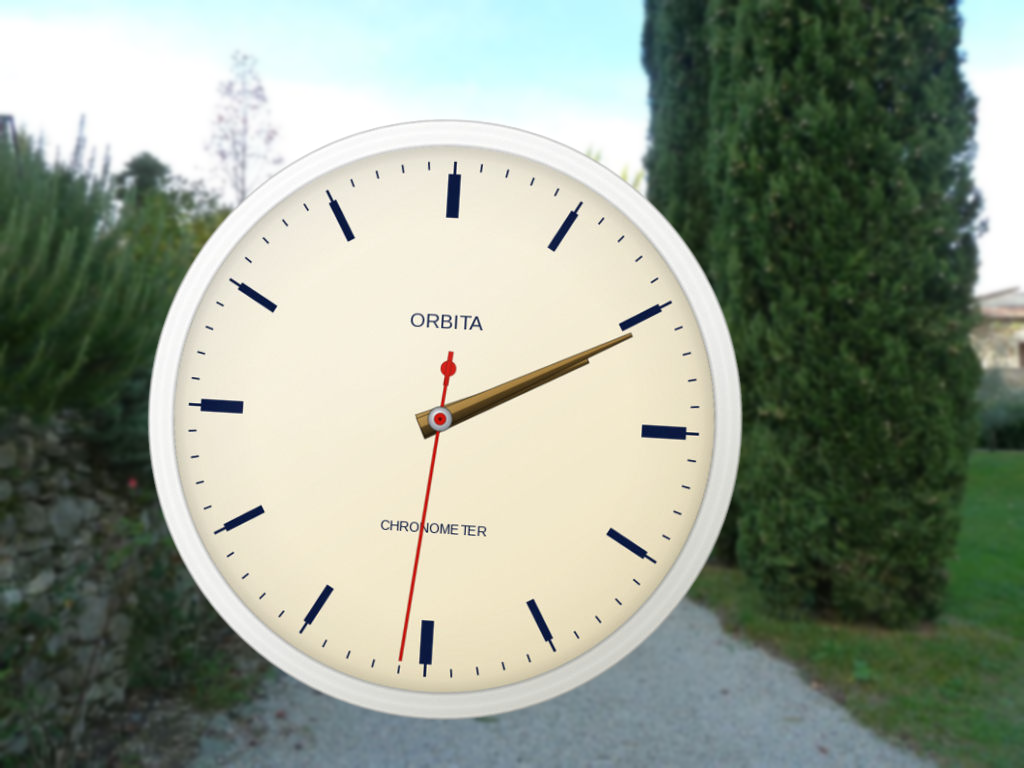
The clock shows **2:10:31**
